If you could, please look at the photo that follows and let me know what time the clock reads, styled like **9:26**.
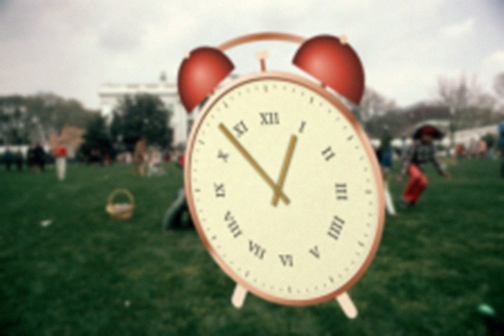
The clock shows **12:53**
